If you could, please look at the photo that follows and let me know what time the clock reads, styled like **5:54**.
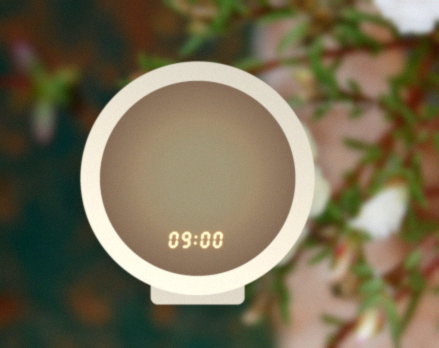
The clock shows **9:00**
